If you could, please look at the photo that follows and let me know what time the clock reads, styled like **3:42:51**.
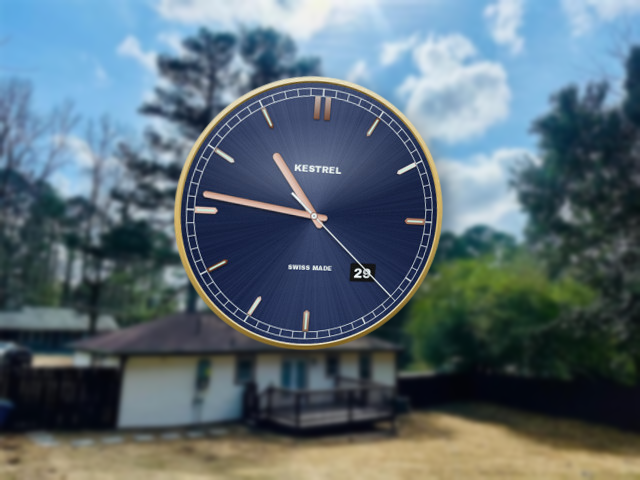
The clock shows **10:46:22**
